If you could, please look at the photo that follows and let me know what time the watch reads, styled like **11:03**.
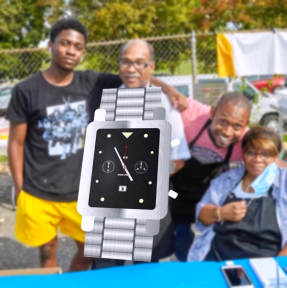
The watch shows **4:55**
